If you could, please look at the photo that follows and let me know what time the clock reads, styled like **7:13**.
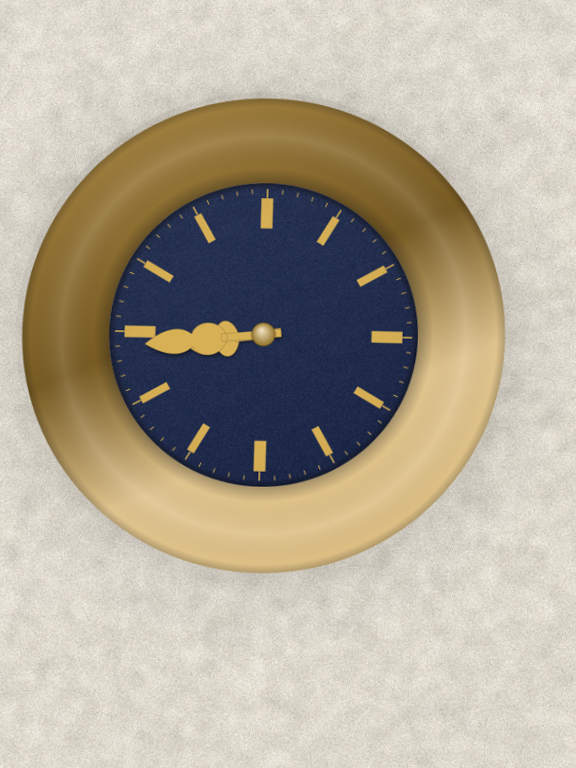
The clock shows **8:44**
